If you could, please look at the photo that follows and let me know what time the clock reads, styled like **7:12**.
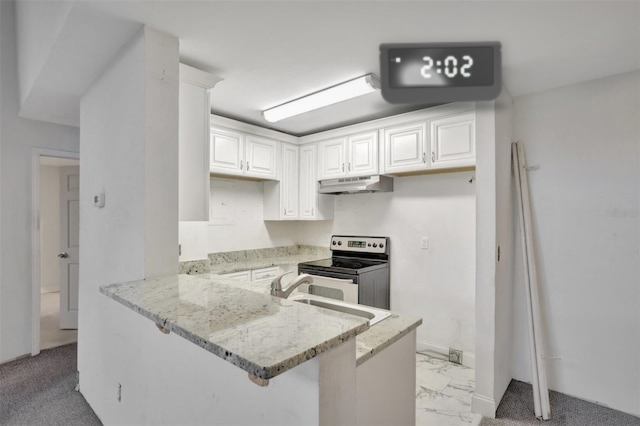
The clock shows **2:02**
